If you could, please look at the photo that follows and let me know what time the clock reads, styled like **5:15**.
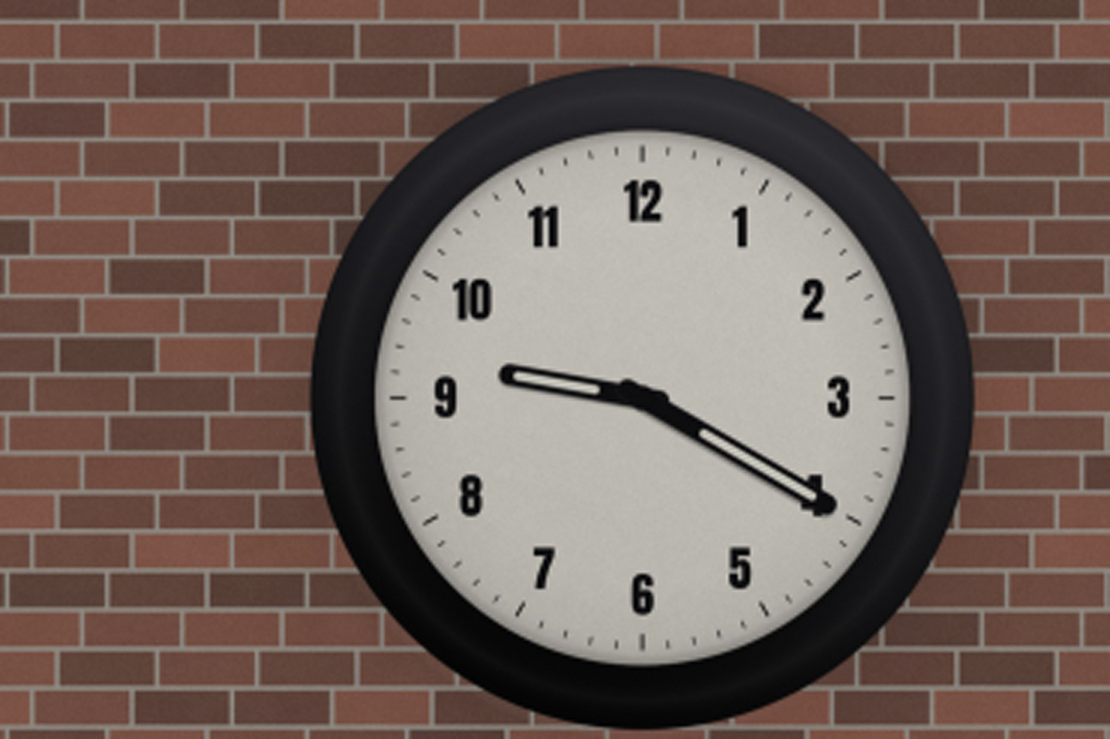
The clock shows **9:20**
